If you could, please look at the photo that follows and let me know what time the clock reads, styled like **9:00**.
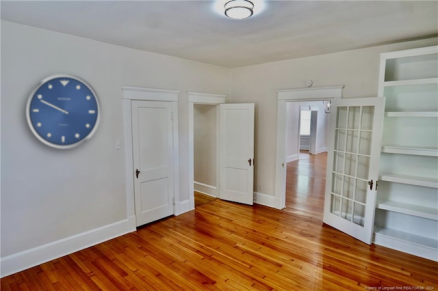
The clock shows **9:49**
